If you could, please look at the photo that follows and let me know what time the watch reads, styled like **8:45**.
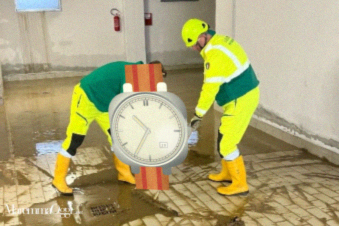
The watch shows **10:35**
